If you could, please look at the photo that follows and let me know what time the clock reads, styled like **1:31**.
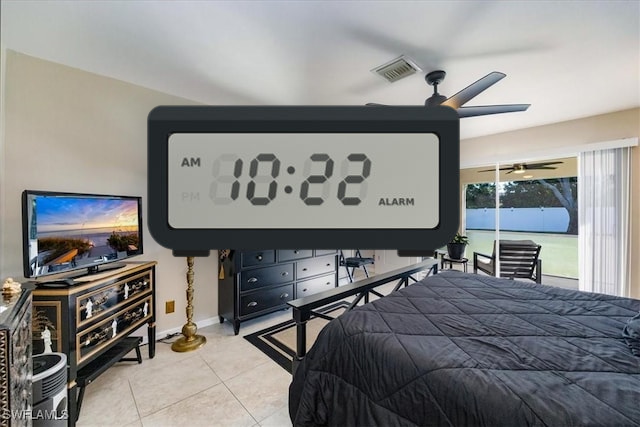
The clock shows **10:22**
